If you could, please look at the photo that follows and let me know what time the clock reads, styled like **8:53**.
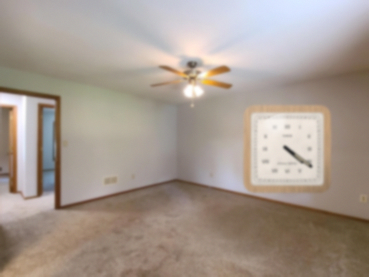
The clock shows **4:21**
